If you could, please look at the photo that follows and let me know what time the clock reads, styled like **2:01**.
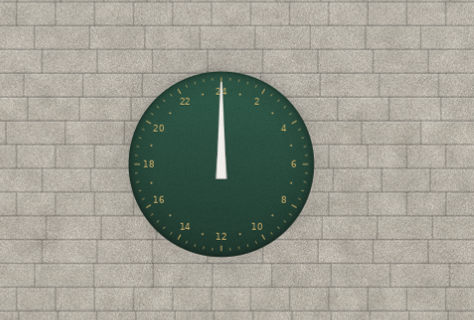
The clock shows **0:00**
